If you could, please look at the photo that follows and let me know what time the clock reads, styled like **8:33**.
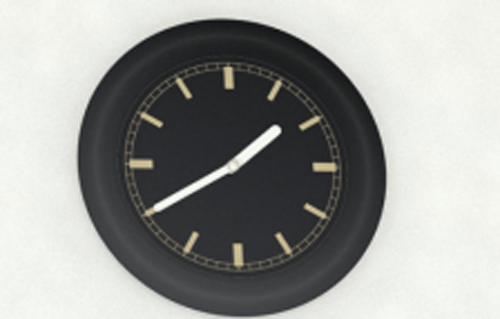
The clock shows **1:40**
